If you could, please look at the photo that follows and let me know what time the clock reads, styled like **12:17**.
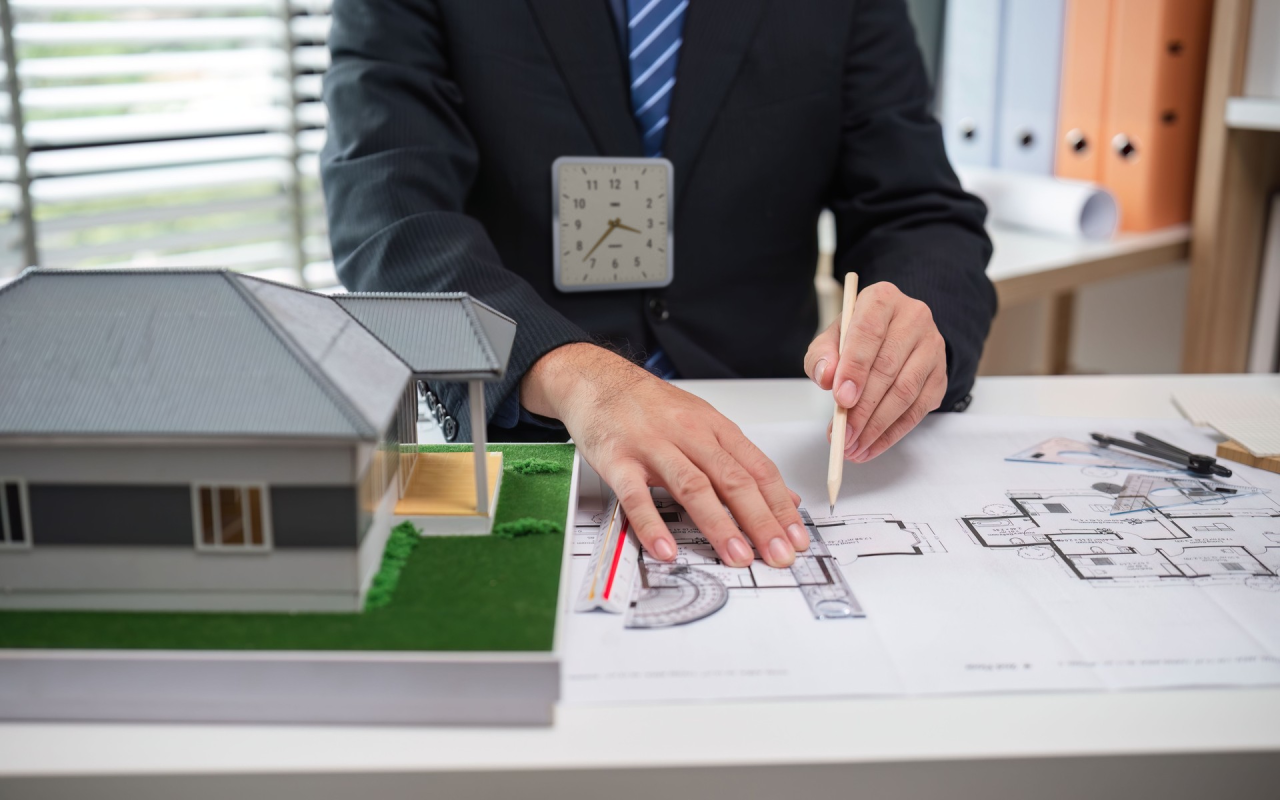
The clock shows **3:37**
